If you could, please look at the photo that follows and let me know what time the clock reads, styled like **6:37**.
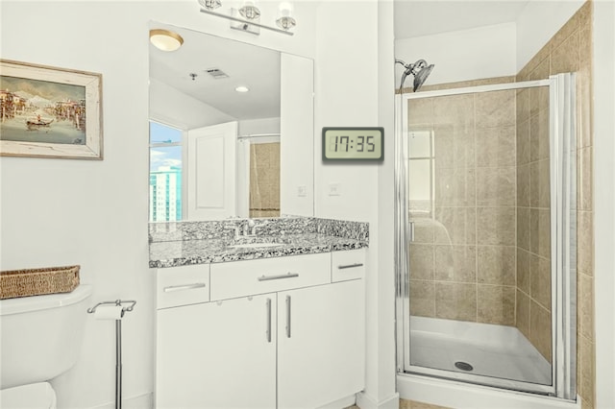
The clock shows **17:35**
